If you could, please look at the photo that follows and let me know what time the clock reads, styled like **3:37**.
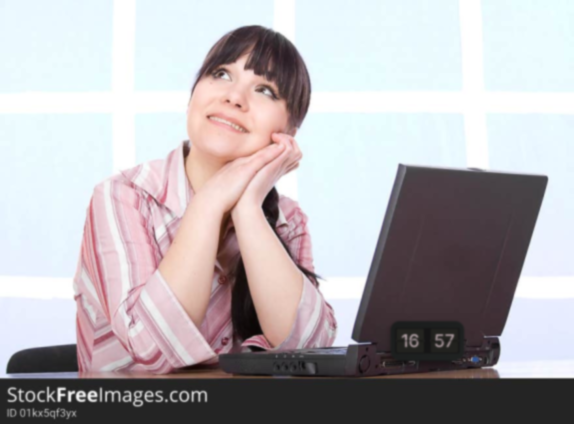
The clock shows **16:57**
